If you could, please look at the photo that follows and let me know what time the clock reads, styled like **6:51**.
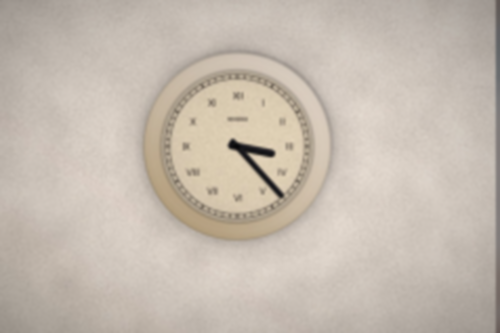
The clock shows **3:23**
